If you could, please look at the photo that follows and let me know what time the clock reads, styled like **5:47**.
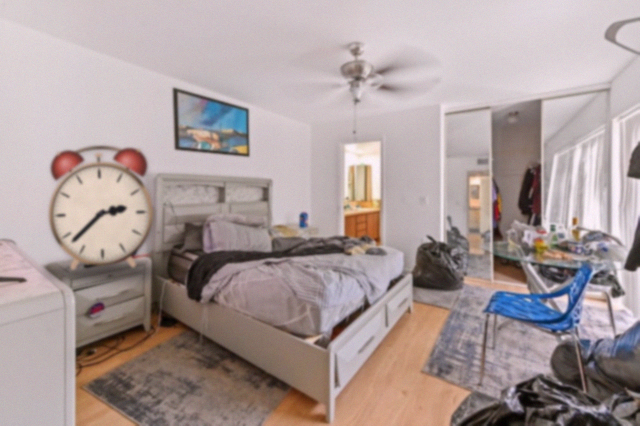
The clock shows **2:38**
